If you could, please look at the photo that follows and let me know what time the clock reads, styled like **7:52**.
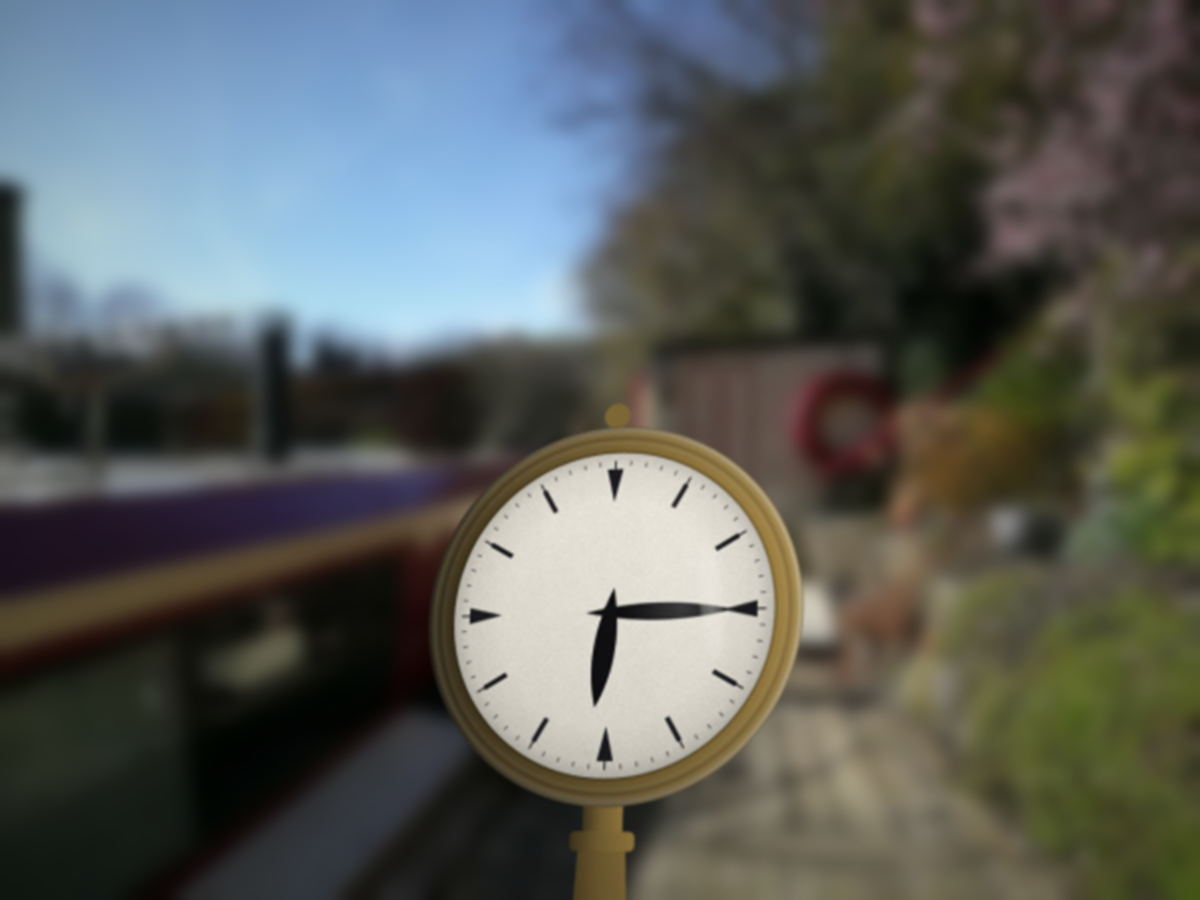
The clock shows **6:15**
